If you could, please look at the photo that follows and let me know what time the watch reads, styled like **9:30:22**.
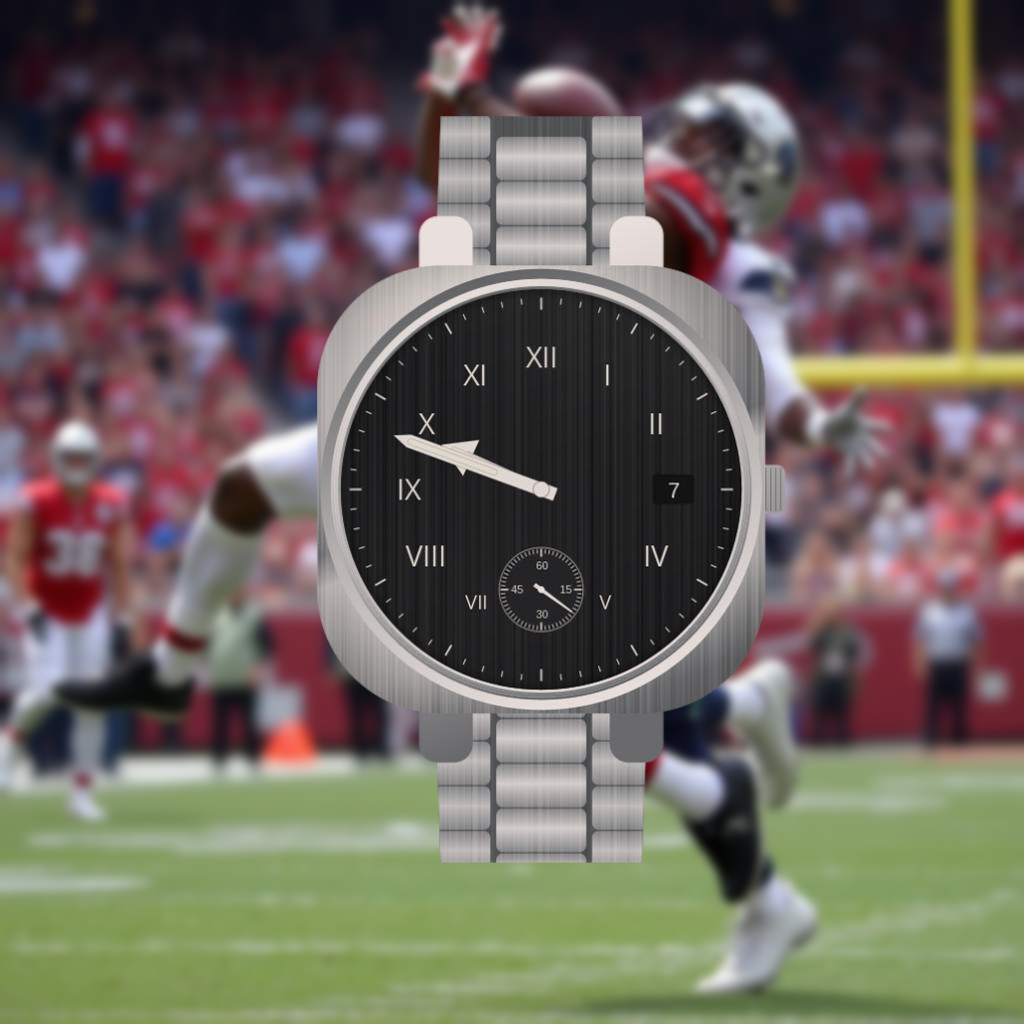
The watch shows **9:48:21**
